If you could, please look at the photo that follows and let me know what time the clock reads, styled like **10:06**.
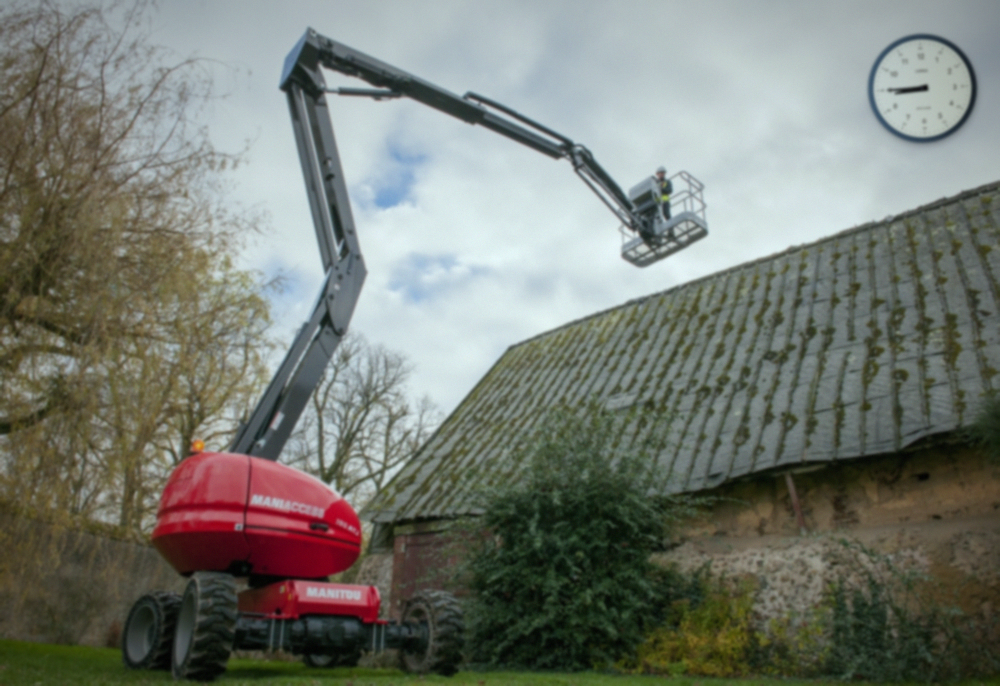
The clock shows **8:45**
